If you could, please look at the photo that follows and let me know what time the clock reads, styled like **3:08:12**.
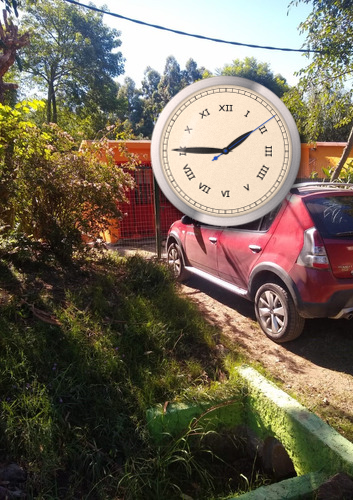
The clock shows **1:45:09**
